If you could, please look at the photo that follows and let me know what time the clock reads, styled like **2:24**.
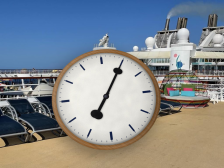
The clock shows **7:05**
